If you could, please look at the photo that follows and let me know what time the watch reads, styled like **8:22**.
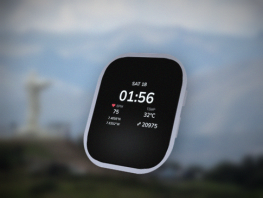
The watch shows **1:56**
